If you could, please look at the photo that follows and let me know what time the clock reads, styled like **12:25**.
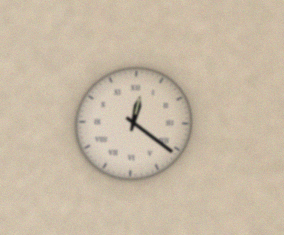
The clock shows **12:21**
